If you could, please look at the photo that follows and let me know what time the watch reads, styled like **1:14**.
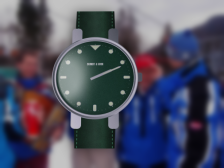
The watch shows **2:11**
